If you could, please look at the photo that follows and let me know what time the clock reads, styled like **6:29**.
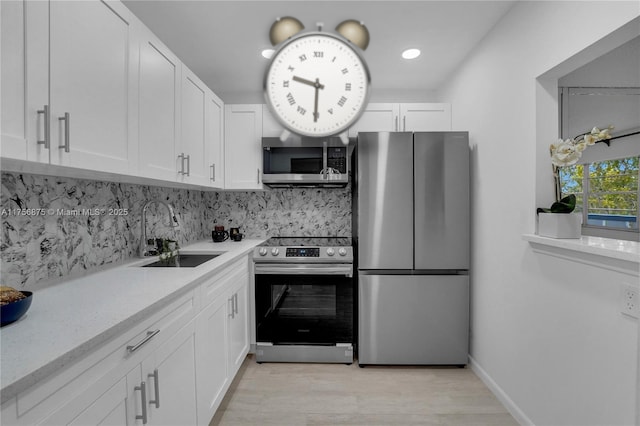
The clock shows **9:30**
